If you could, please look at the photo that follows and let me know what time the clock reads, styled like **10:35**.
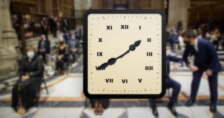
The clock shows **1:40**
